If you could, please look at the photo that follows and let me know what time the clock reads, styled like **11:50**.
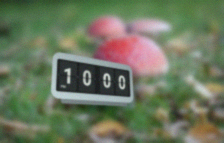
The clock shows **10:00**
